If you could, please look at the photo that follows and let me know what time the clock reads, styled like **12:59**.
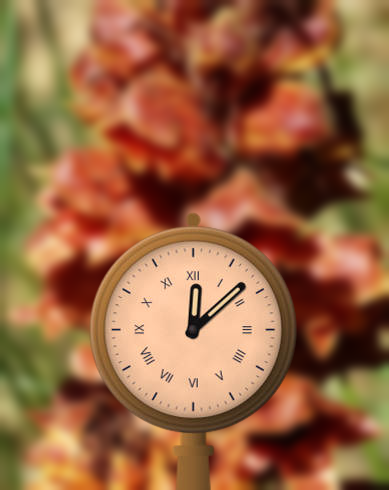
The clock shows **12:08**
